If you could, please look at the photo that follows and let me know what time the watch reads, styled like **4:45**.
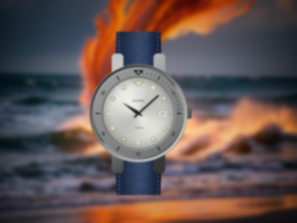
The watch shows **10:08**
